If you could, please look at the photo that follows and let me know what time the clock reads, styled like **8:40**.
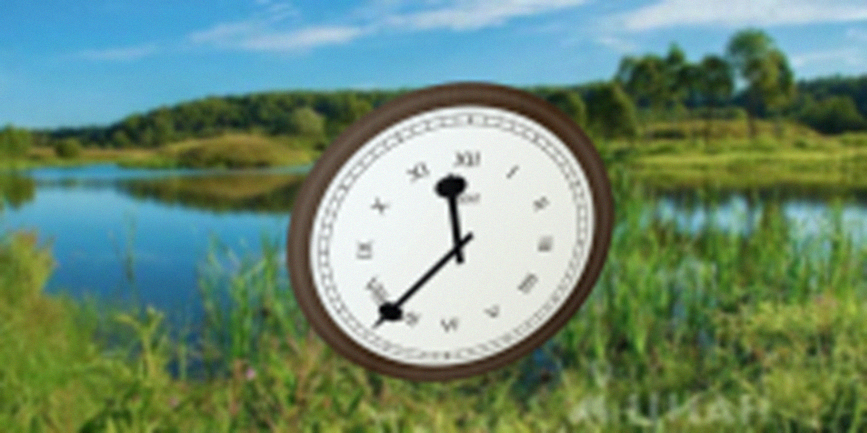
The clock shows **11:37**
